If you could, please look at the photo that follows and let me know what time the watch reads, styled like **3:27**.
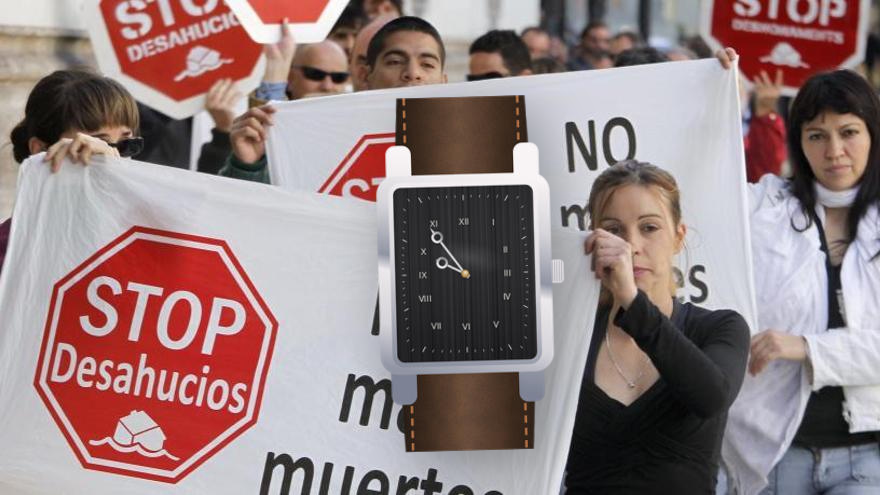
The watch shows **9:54**
